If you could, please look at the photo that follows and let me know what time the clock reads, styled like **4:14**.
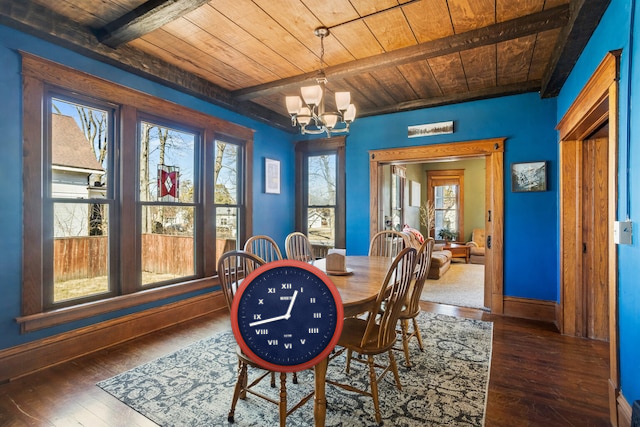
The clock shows **12:43**
